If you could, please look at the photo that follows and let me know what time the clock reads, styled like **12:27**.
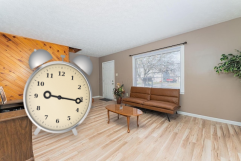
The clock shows **9:16**
